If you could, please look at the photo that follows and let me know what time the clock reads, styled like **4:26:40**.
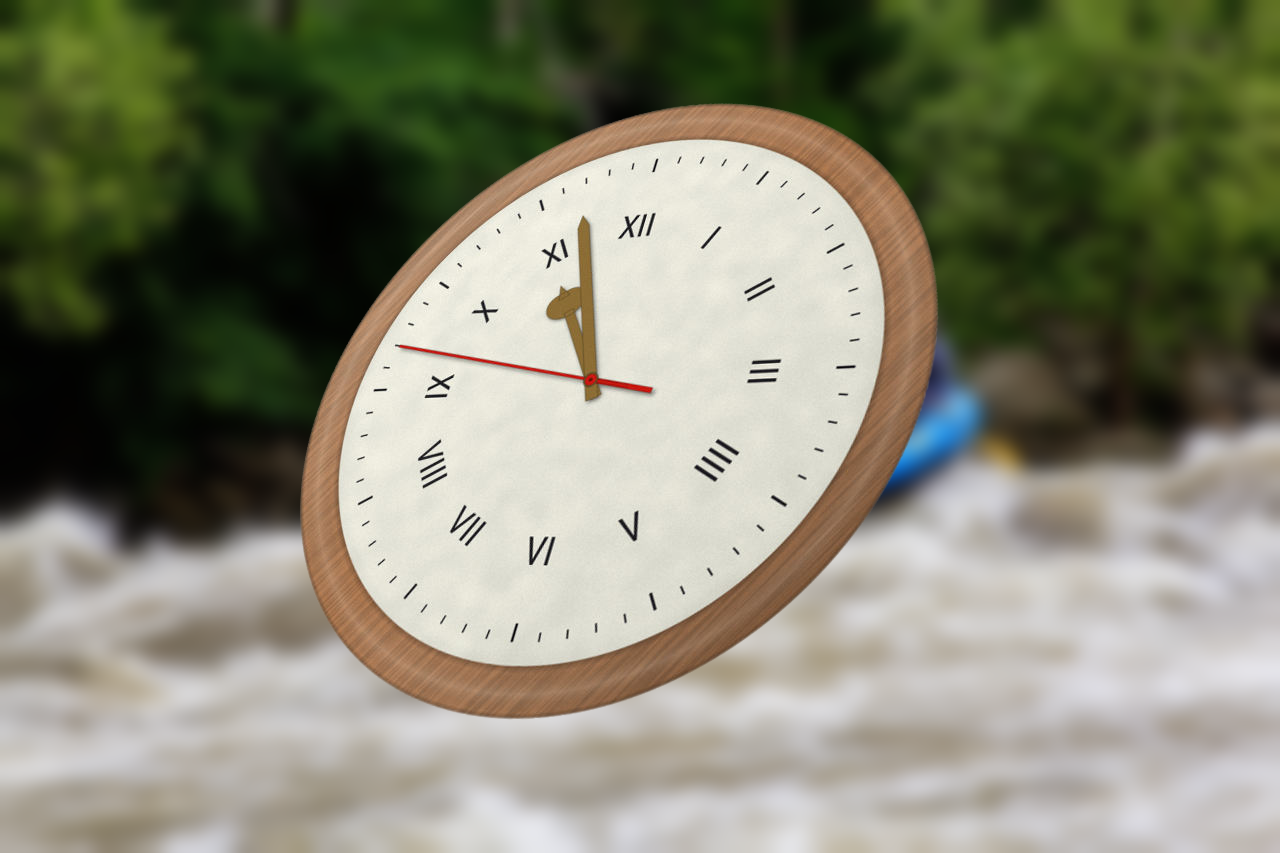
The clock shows **10:56:47**
